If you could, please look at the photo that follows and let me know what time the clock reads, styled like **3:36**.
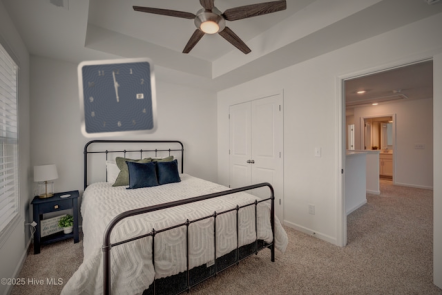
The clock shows **11:59**
